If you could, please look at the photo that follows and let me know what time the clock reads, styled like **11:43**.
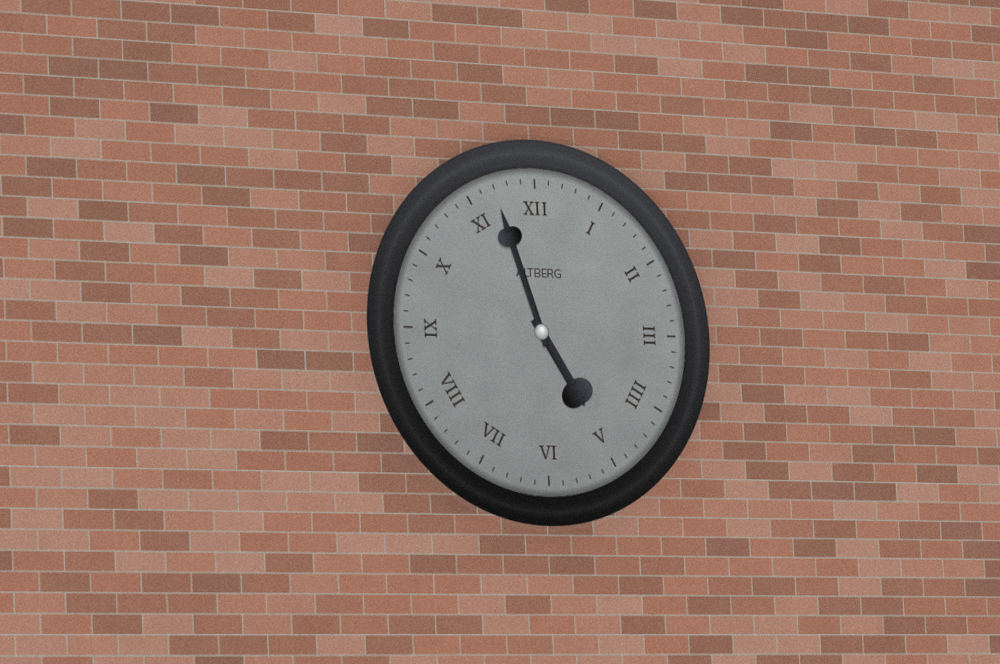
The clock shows **4:57**
